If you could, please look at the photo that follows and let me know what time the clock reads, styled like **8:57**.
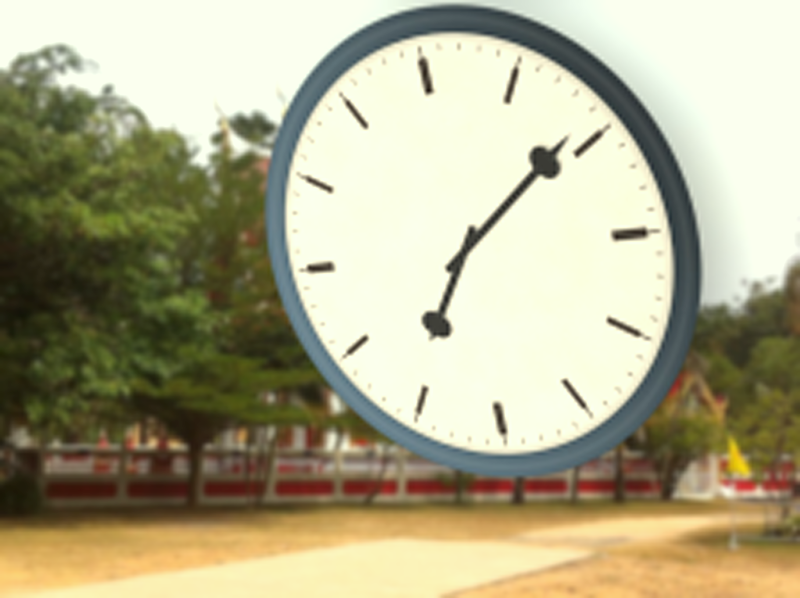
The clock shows **7:09**
